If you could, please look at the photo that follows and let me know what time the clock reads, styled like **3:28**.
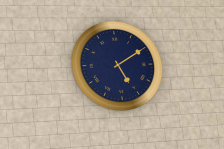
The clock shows **5:10**
